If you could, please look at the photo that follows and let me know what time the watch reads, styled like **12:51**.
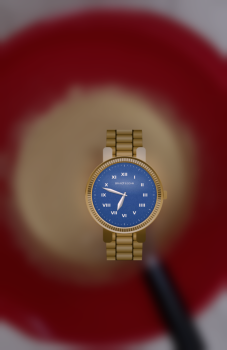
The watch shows **6:48**
